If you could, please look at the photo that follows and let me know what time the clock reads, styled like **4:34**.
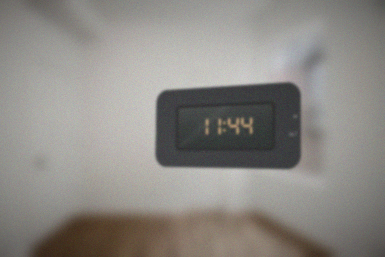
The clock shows **11:44**
